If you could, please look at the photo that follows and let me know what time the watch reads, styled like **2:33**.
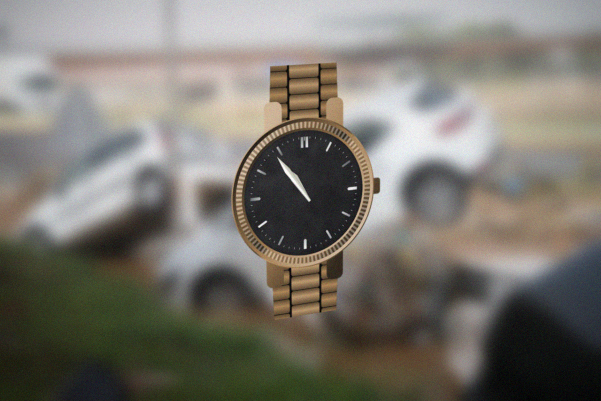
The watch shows **10:54**
